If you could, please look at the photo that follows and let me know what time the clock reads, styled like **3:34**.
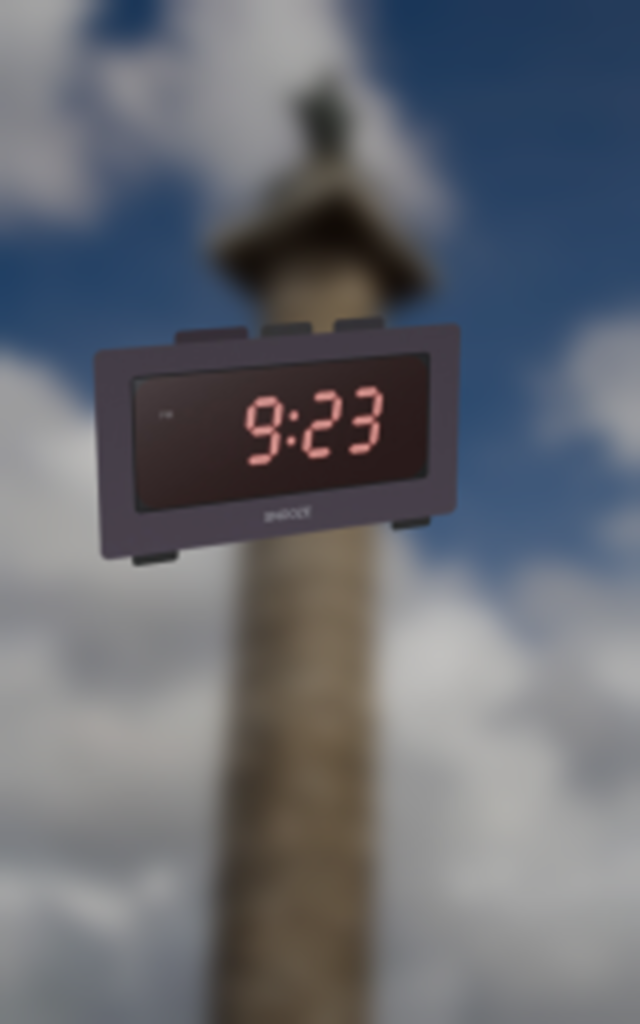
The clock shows **9:23**
